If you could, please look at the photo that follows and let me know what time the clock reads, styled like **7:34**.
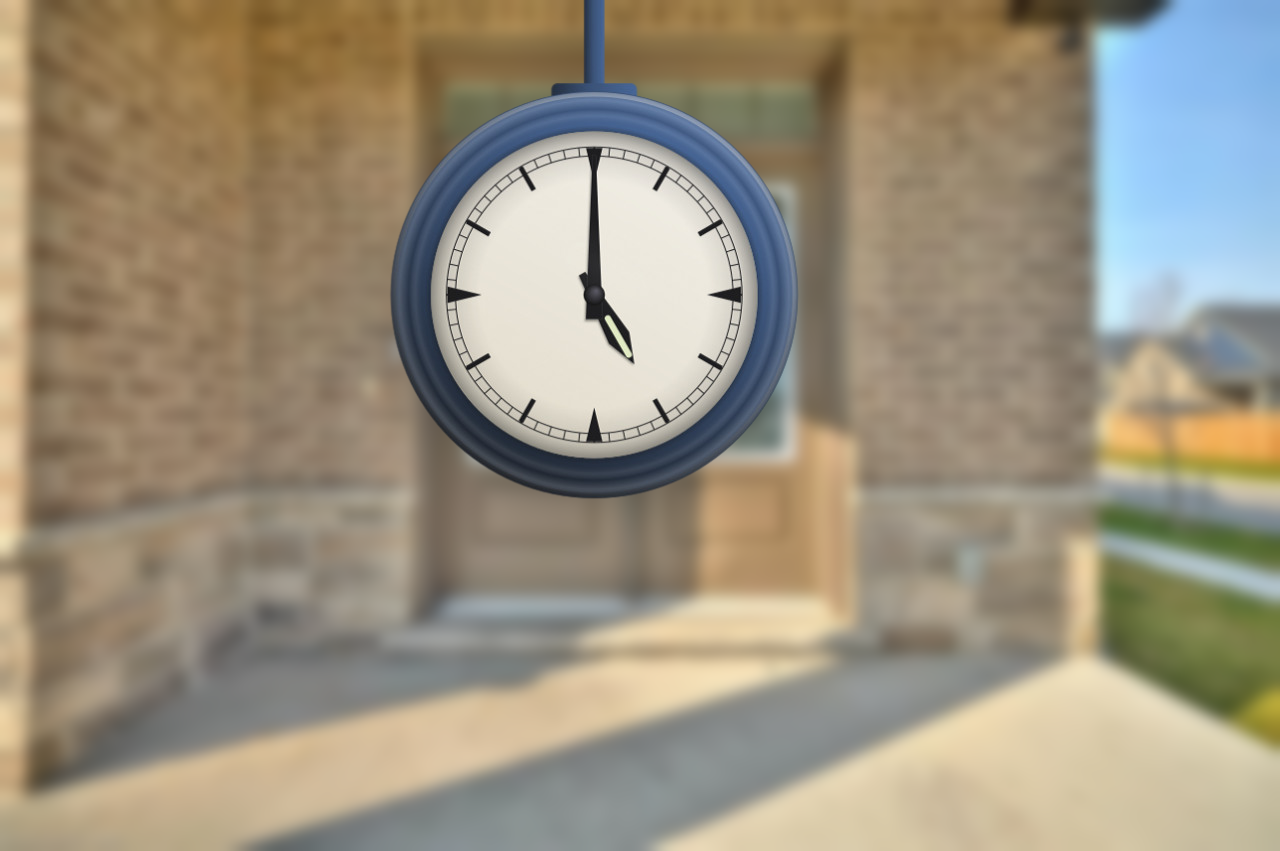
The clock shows **5:00**
